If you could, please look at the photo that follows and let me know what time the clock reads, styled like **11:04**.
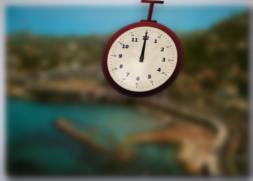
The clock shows **12:00**
